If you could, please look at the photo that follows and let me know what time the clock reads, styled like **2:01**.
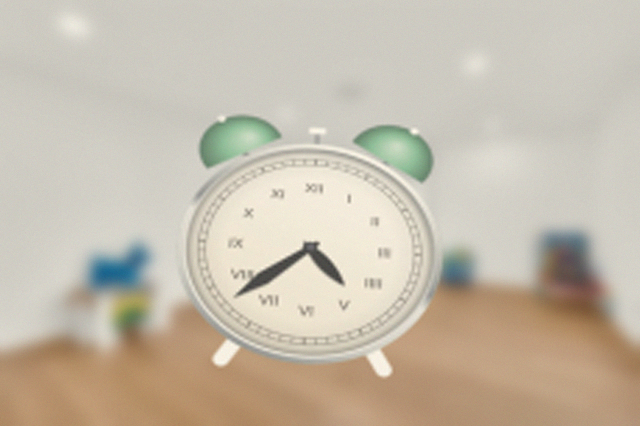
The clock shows **4:38**
